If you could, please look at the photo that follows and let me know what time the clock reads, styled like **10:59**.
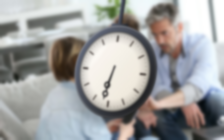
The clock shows **6:32**
